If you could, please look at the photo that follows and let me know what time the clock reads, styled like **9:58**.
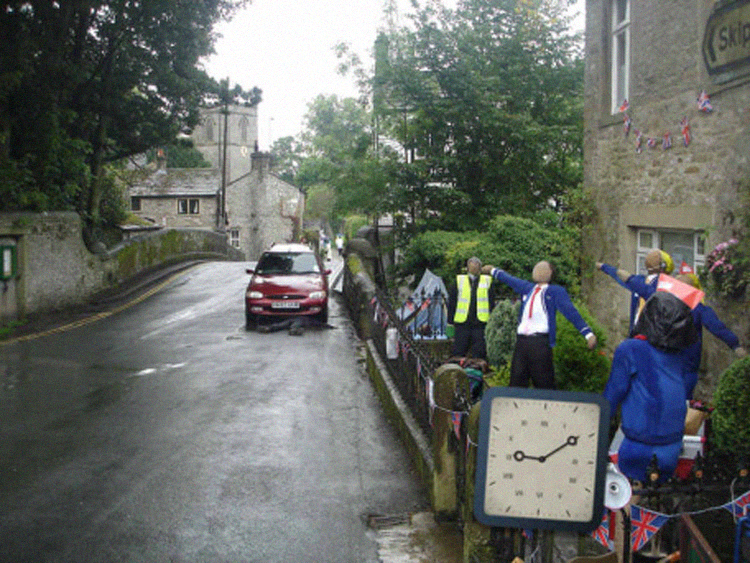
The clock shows **9:09**
